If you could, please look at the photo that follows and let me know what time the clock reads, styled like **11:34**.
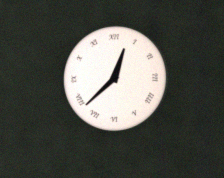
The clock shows **12:38**
